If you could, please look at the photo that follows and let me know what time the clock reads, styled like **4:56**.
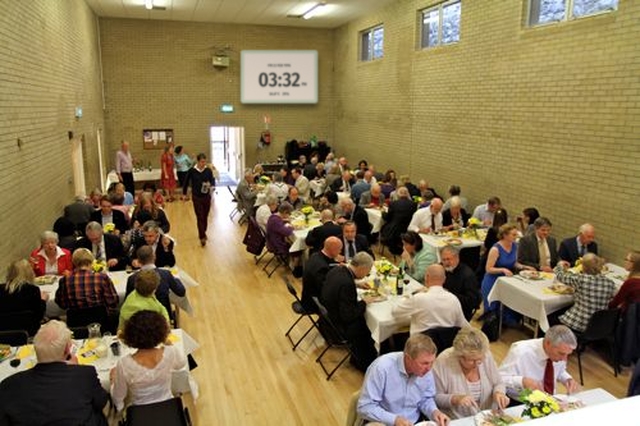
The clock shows **3:32**
